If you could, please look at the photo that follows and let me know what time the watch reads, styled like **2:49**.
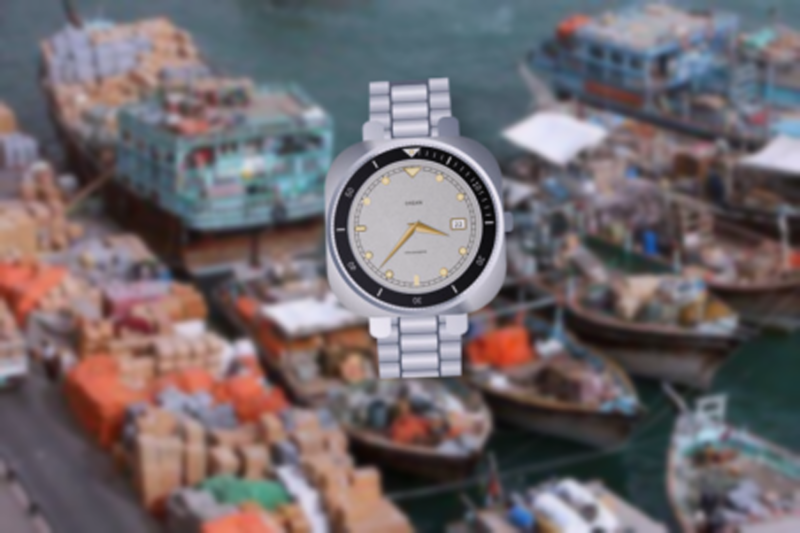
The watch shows **3:37**
